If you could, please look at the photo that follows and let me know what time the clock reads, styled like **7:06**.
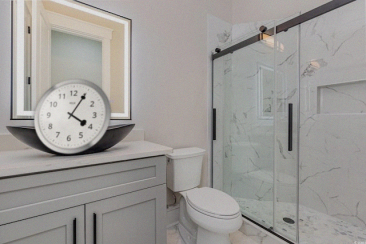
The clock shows **4:05**
